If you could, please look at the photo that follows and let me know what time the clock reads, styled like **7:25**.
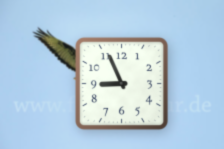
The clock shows **8:56**
